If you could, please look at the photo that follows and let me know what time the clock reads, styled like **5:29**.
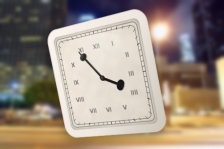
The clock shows **3:54**
